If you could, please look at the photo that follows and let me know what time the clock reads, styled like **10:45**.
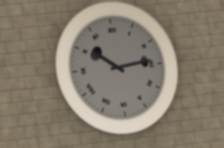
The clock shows **10:14**
